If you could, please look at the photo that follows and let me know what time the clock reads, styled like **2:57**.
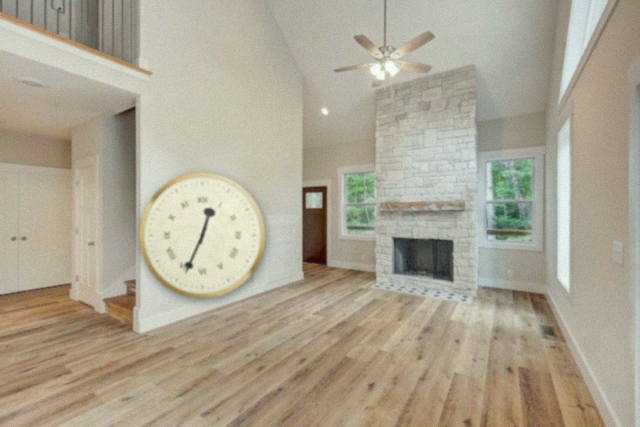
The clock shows **12:34**
